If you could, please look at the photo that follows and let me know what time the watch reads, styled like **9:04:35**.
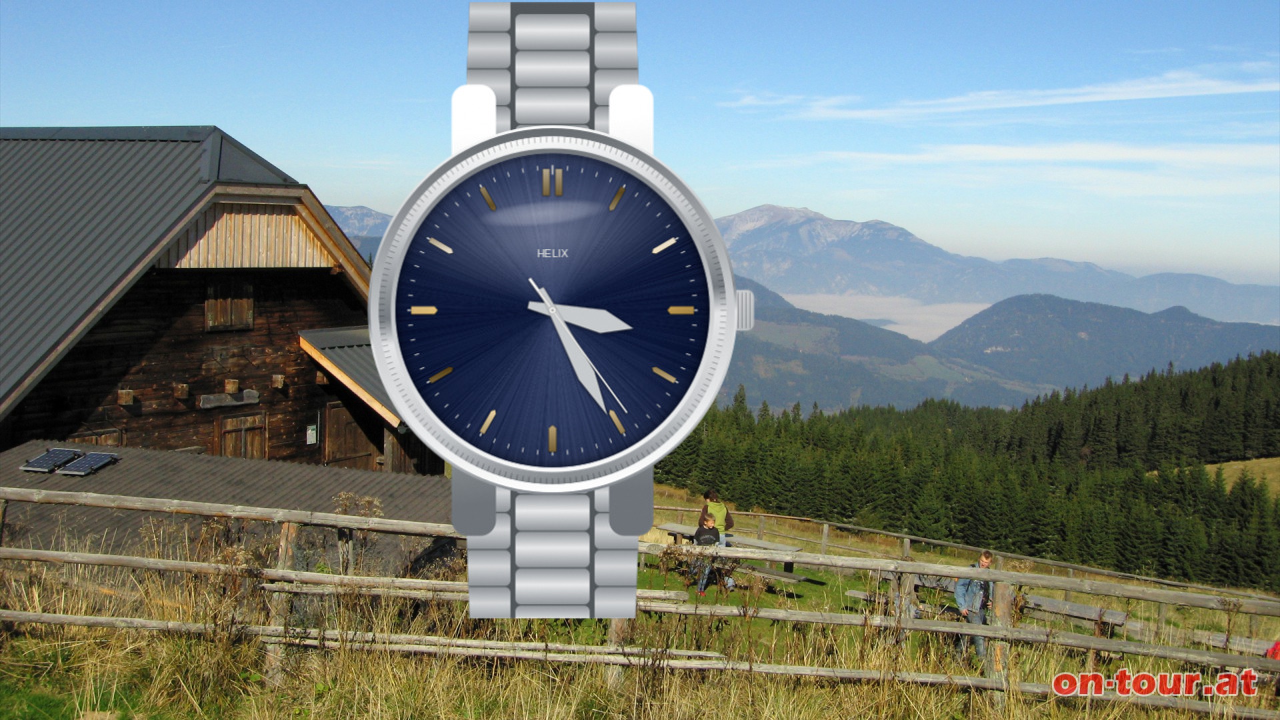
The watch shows **3:25:24**
